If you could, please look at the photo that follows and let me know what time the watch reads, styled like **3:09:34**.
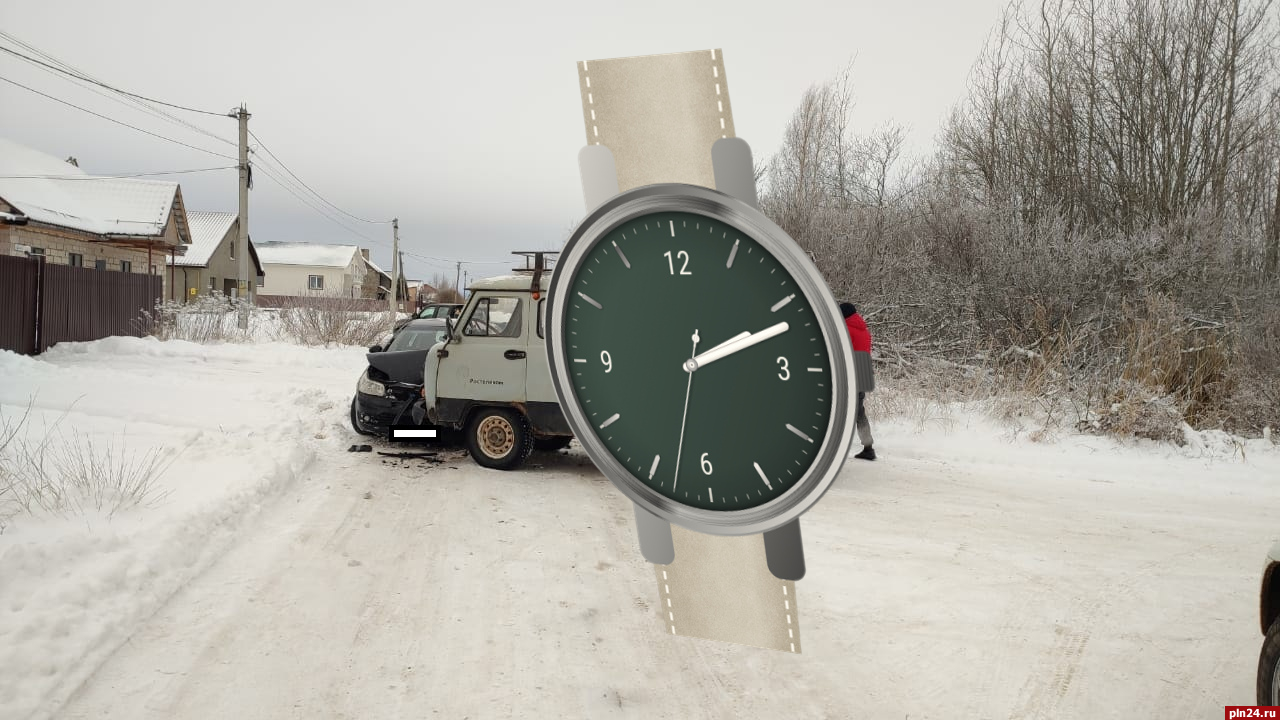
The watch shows **2:11:33**
